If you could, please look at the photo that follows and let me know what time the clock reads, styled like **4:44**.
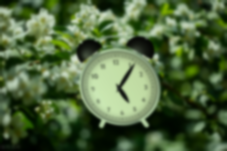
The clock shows **5:06**
